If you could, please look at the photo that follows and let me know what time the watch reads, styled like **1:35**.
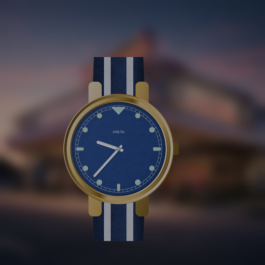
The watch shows **9:37**
